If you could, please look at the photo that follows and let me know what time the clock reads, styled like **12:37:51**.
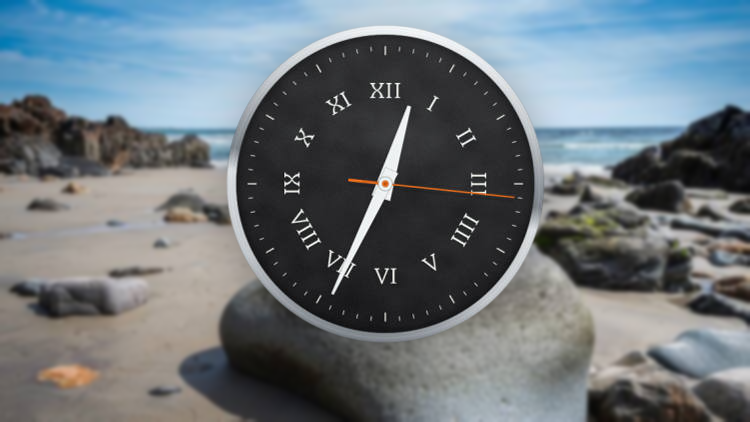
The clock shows **12:34:16**
